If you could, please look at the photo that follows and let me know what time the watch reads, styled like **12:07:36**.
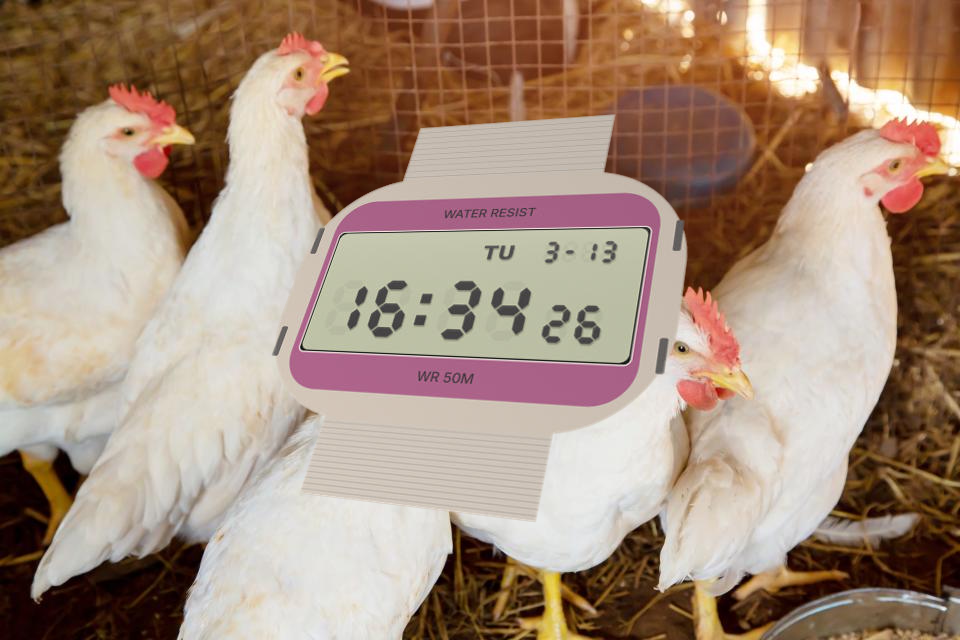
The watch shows **16:34:26**
